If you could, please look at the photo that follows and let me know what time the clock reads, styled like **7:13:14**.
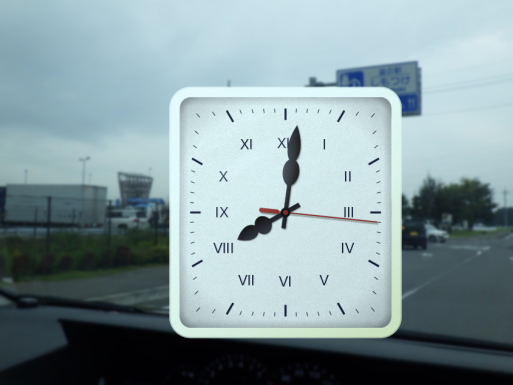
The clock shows **8:01:16**
